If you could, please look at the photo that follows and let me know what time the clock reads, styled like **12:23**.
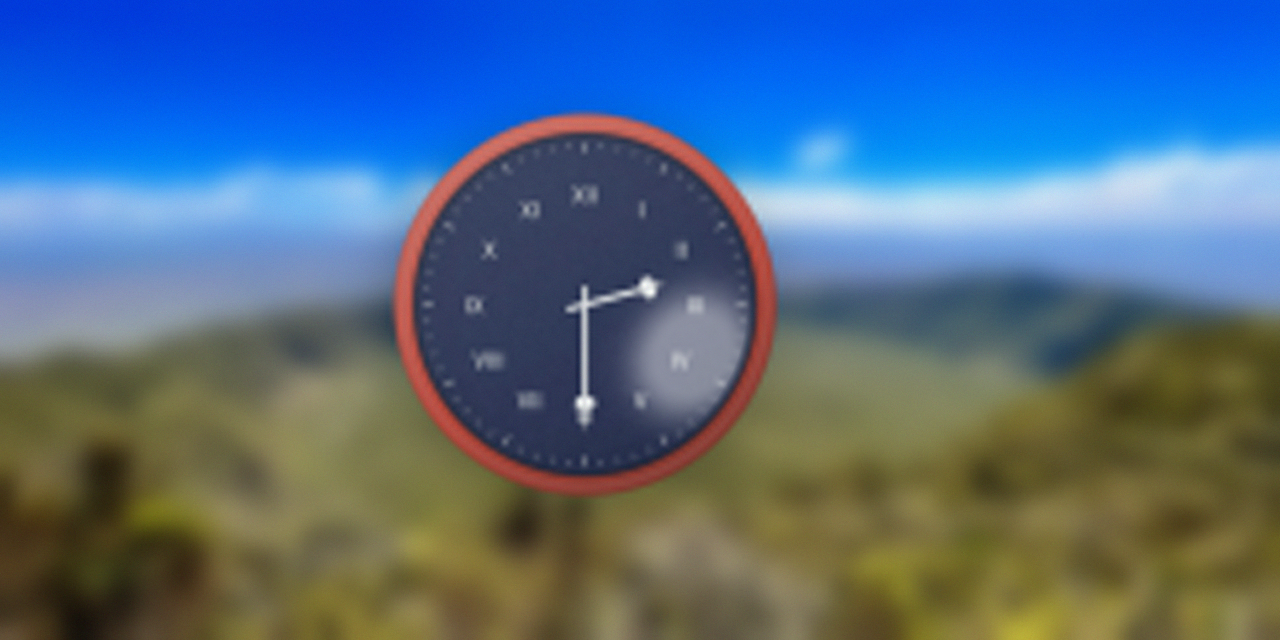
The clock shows **2:30**
